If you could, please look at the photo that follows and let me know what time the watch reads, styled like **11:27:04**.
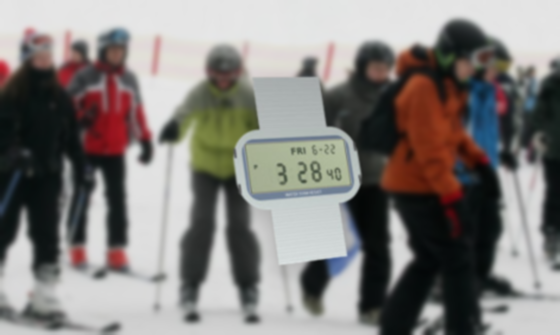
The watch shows **3:28:40**
